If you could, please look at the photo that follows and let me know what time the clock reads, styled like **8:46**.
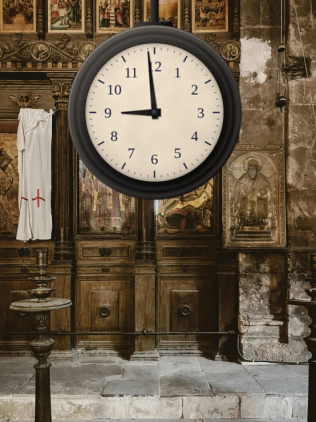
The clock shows **8:59**
